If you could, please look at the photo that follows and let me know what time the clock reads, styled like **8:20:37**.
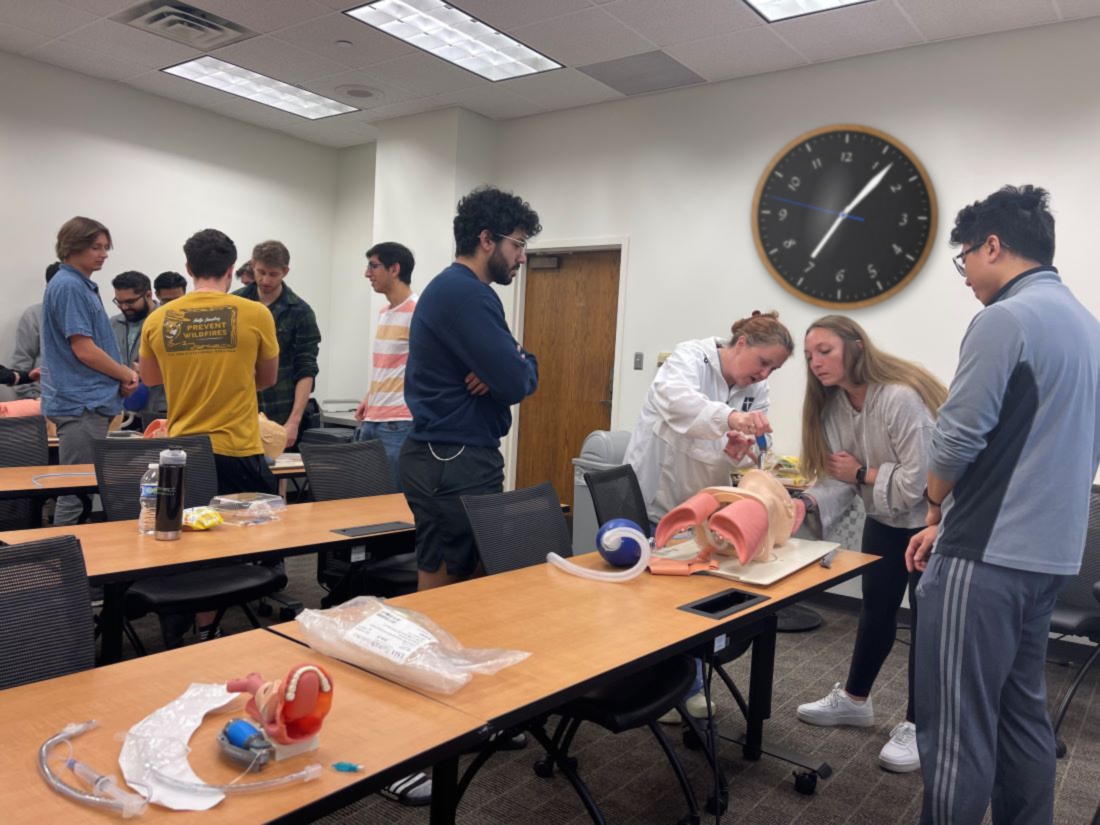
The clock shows **7:06:47**
